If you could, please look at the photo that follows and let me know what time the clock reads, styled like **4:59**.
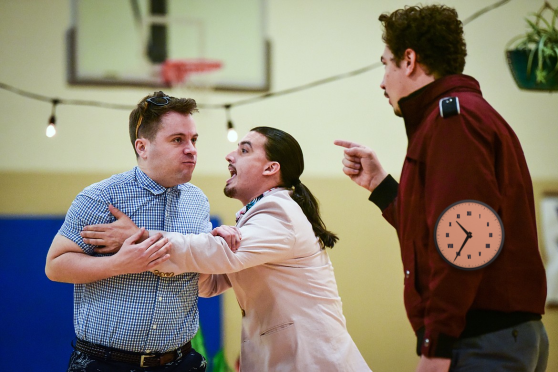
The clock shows **10:35**
